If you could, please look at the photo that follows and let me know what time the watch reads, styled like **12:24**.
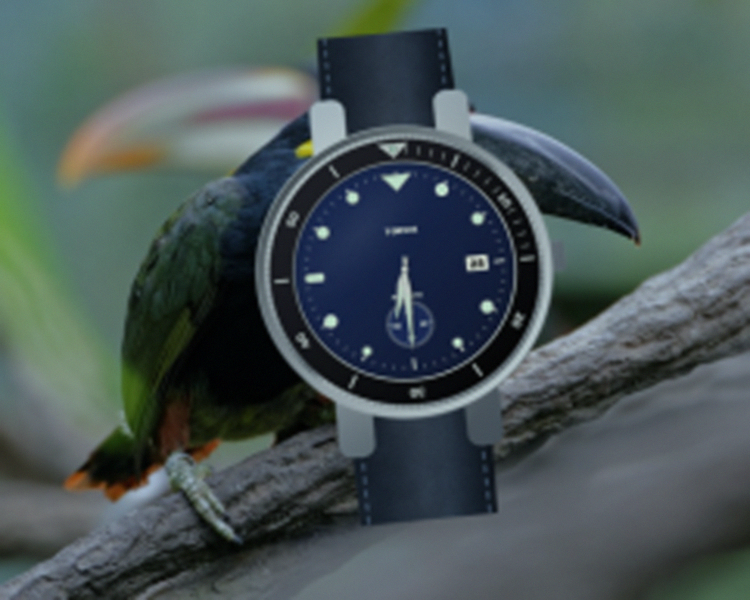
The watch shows **6:30**
